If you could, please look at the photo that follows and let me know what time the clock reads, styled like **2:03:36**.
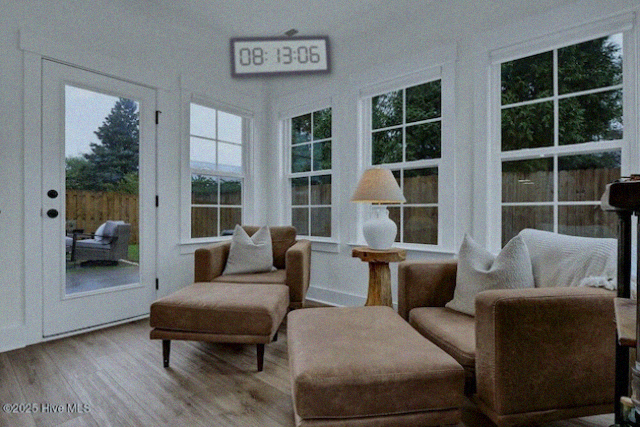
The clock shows **8:13:06**
